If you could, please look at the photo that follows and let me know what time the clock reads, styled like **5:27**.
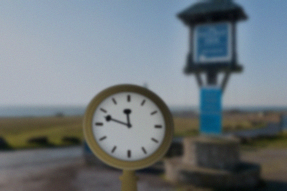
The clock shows **11:48**
